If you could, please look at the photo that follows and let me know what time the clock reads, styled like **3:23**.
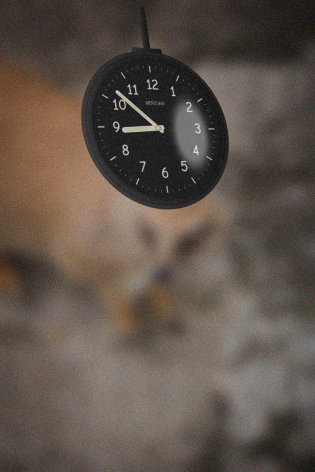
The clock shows **8:52**
